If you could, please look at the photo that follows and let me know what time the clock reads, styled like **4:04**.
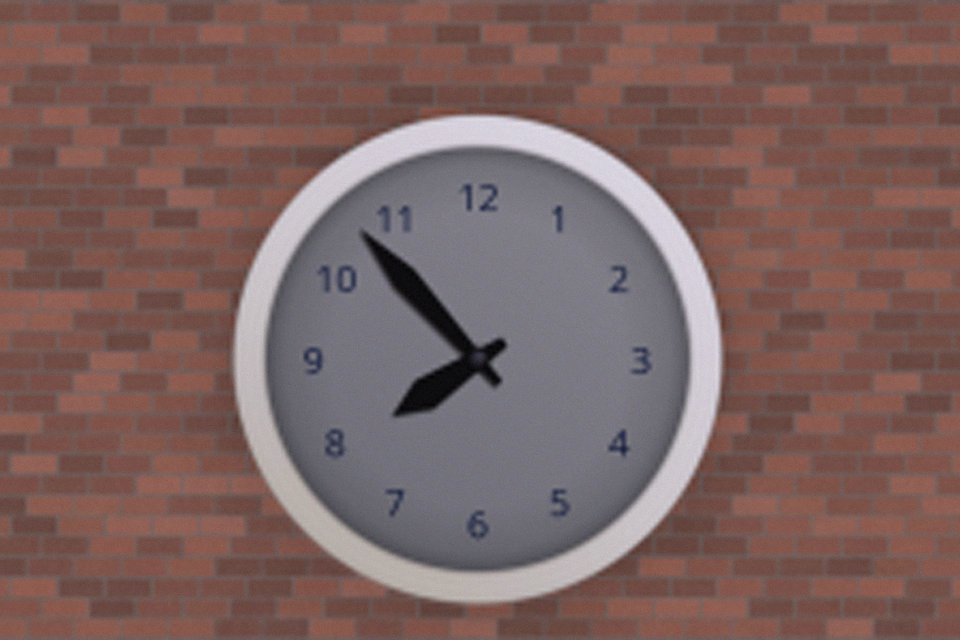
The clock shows **7:53**
